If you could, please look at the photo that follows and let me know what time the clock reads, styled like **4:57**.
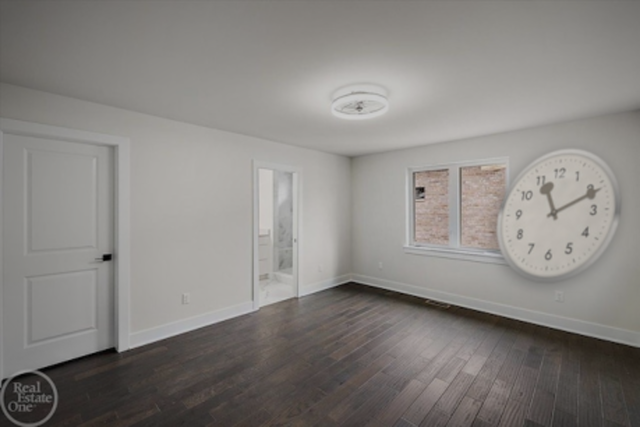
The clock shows **11:11**
